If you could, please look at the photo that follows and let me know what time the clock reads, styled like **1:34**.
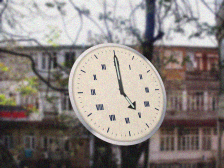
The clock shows **5:00**
